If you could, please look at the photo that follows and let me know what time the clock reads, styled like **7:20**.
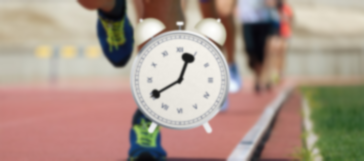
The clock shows **12:40**
